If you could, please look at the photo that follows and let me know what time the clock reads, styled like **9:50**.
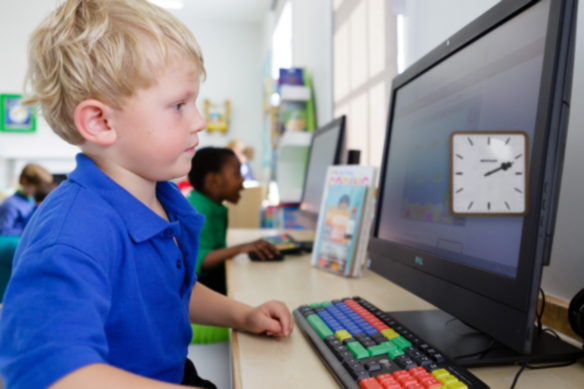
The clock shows **2:11**
